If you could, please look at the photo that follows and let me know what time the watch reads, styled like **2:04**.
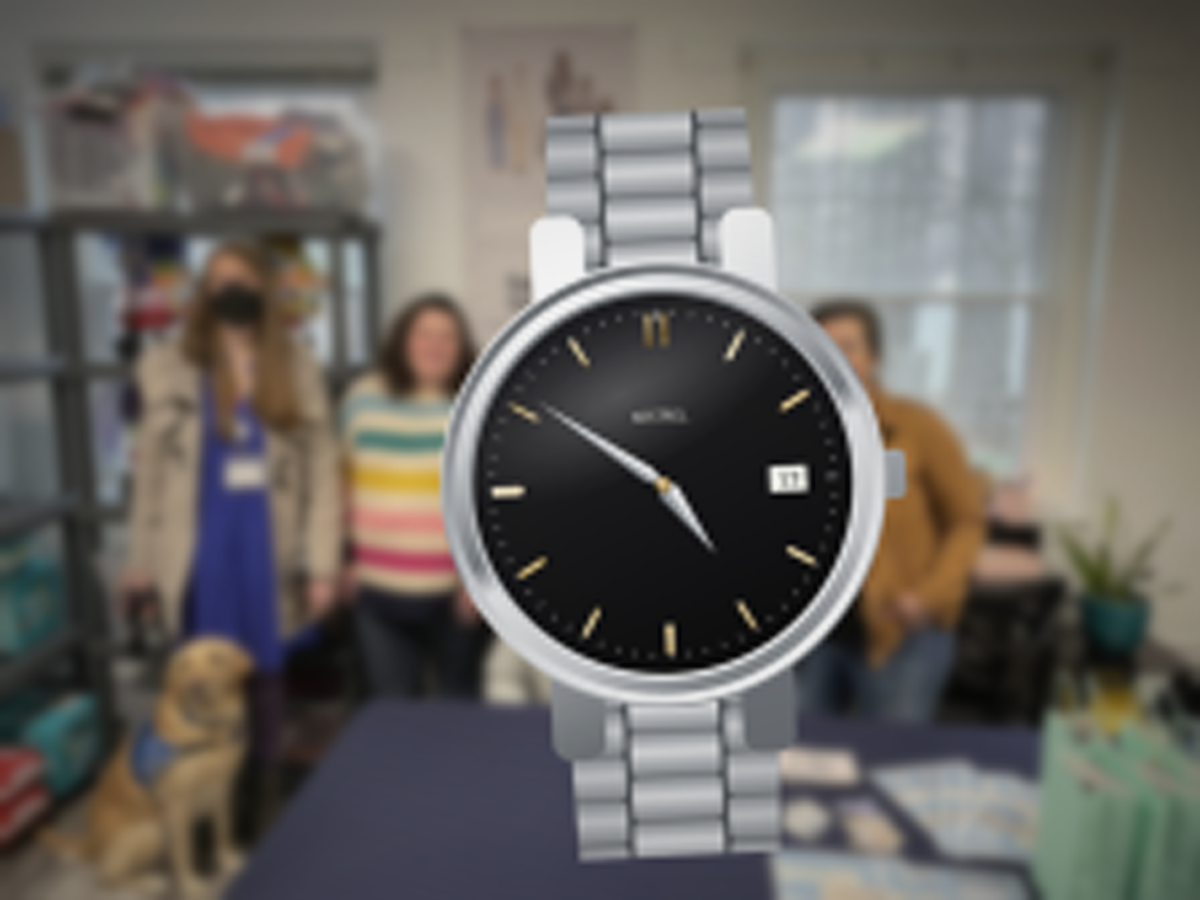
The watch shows **4:51**
